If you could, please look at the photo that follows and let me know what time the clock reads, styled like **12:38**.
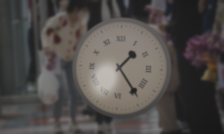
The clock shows **1:24**
